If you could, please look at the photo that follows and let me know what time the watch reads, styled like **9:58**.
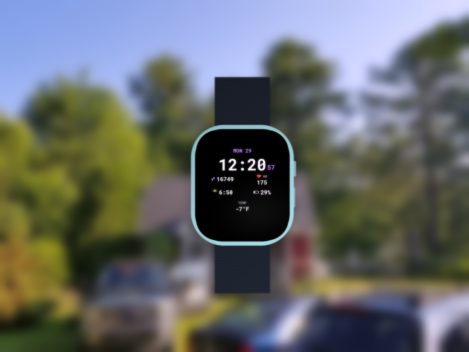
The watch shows **12:20**
